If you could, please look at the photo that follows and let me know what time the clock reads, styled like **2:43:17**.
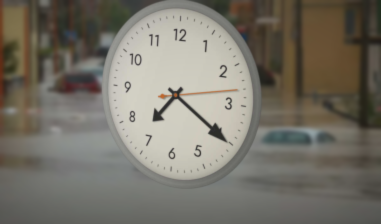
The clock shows **7:20:13**
